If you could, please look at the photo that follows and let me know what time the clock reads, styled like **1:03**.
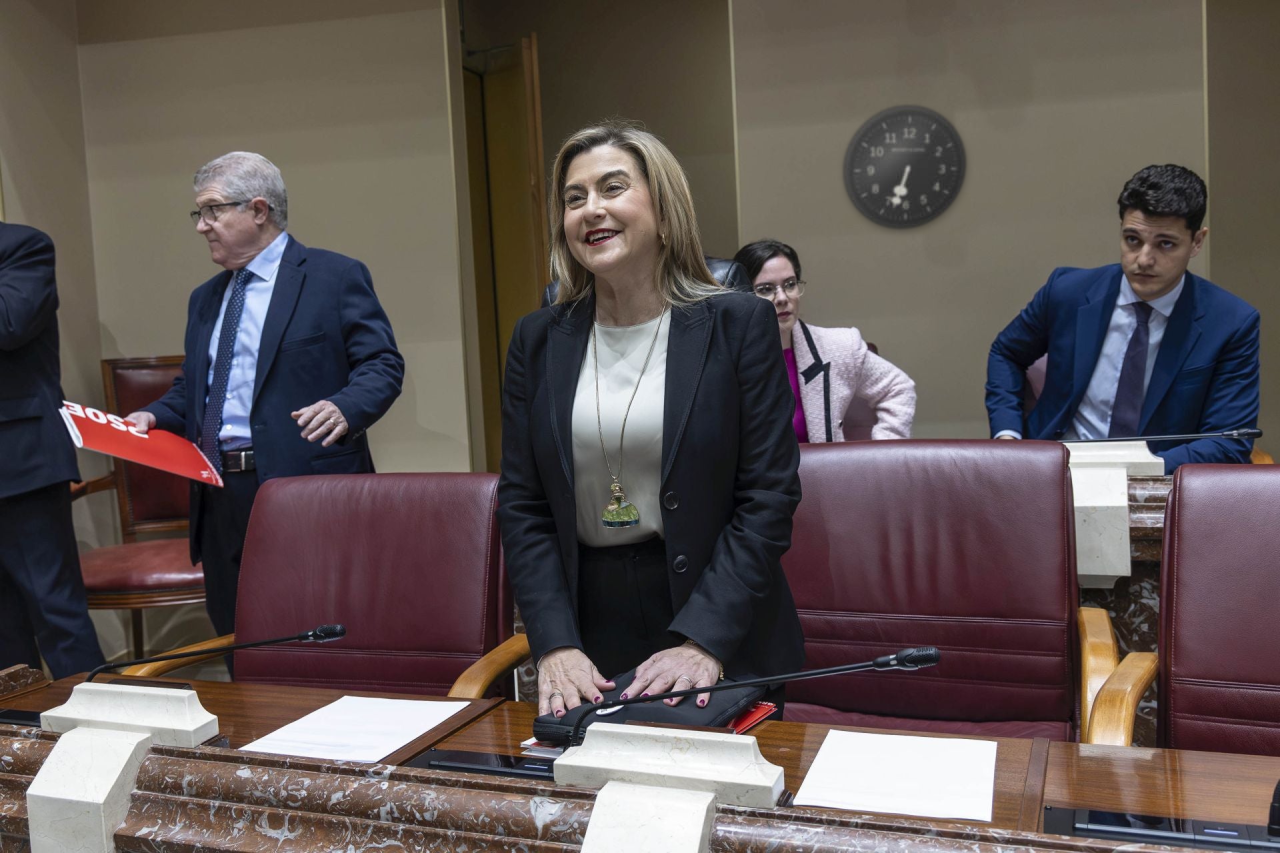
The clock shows **6:33**
